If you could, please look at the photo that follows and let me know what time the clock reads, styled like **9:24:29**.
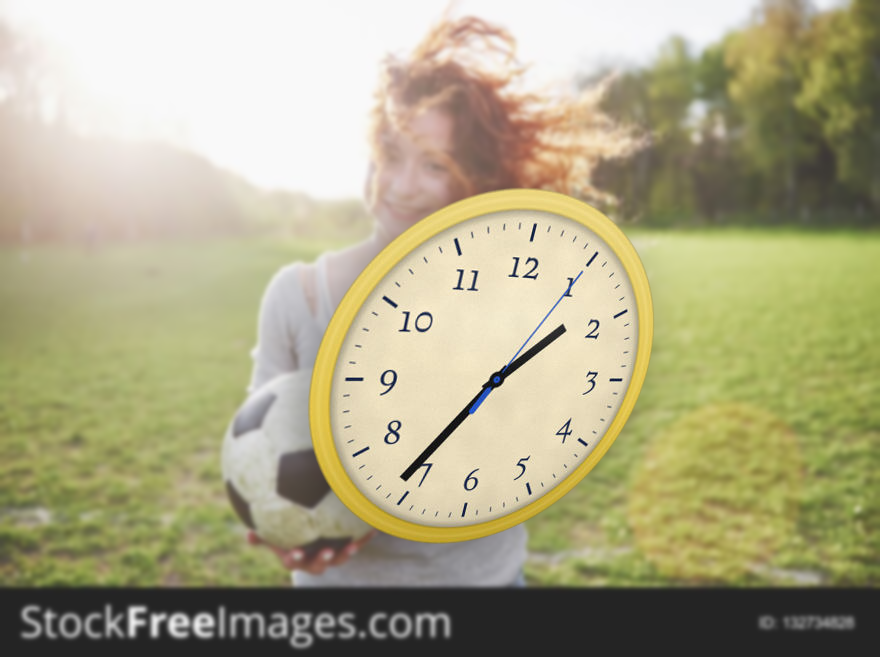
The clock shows **1:36:05**
